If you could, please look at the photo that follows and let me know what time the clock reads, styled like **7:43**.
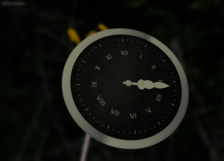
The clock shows **3:16**
